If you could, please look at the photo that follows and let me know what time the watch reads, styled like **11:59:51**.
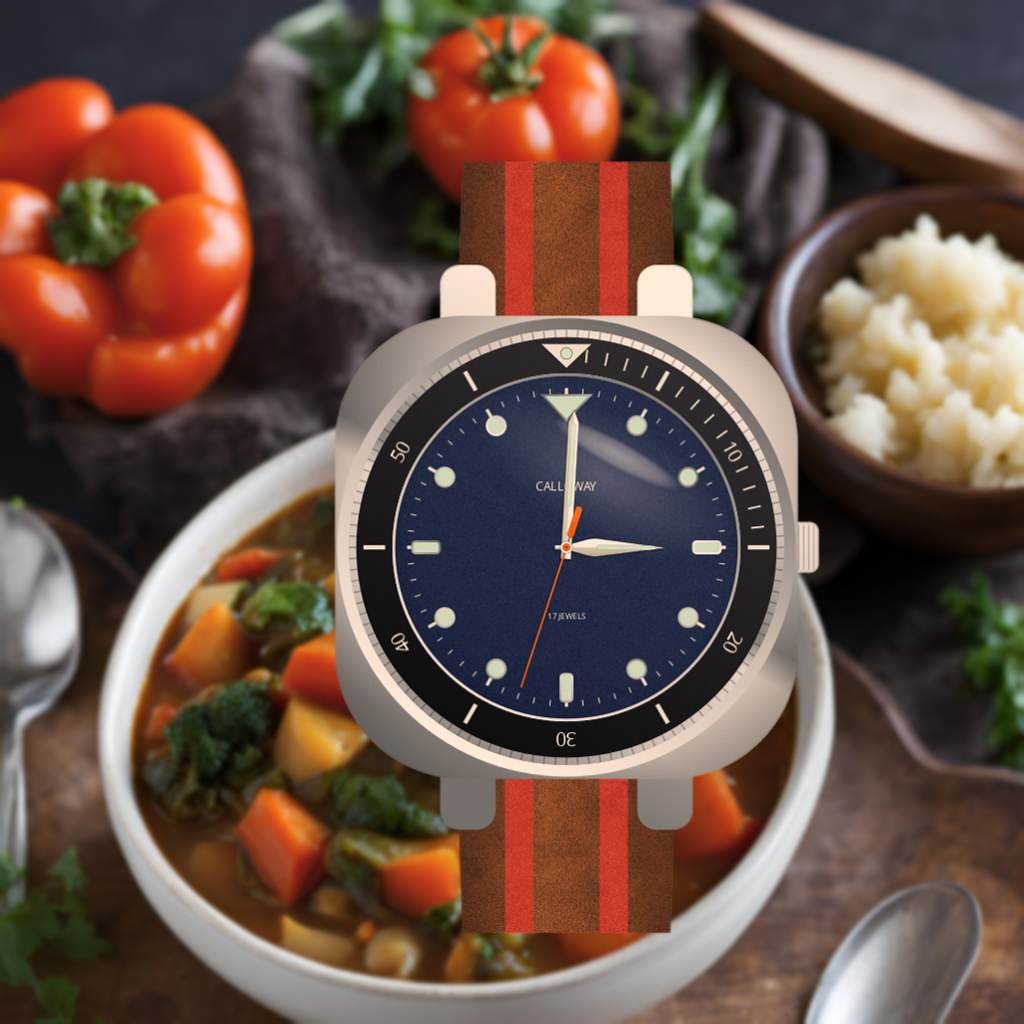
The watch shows **3:00:33**
